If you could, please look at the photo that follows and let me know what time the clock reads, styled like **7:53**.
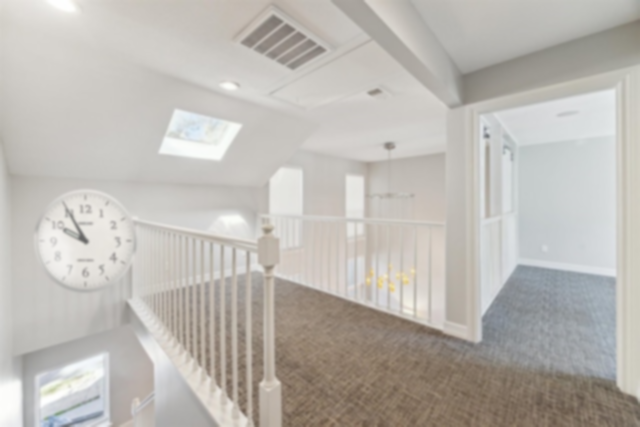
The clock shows **9:55**
